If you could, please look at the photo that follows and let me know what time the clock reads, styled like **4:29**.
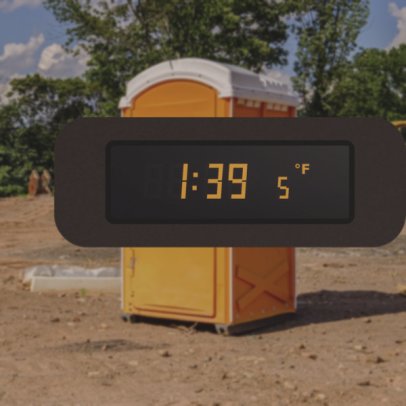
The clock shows **1:39**
